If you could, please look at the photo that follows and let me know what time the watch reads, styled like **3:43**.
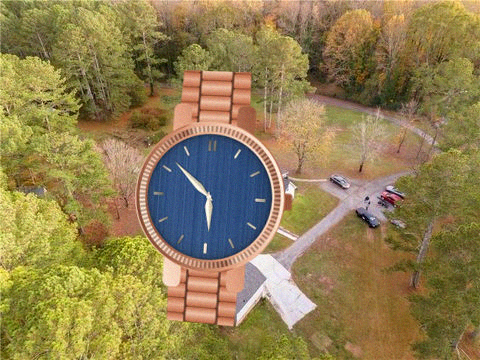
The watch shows **5:52**
